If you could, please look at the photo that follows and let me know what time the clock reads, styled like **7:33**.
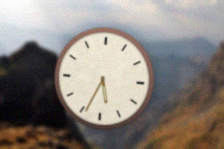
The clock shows **5:34**
